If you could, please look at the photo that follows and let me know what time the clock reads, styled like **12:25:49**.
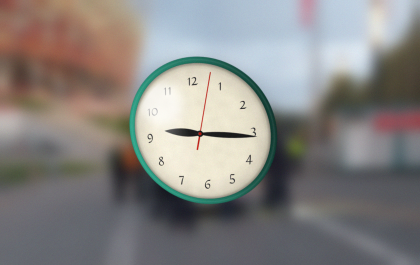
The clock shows **9:16:03**
